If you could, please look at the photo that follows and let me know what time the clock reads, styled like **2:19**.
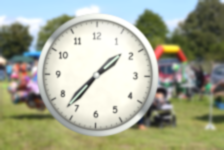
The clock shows **1:37**
